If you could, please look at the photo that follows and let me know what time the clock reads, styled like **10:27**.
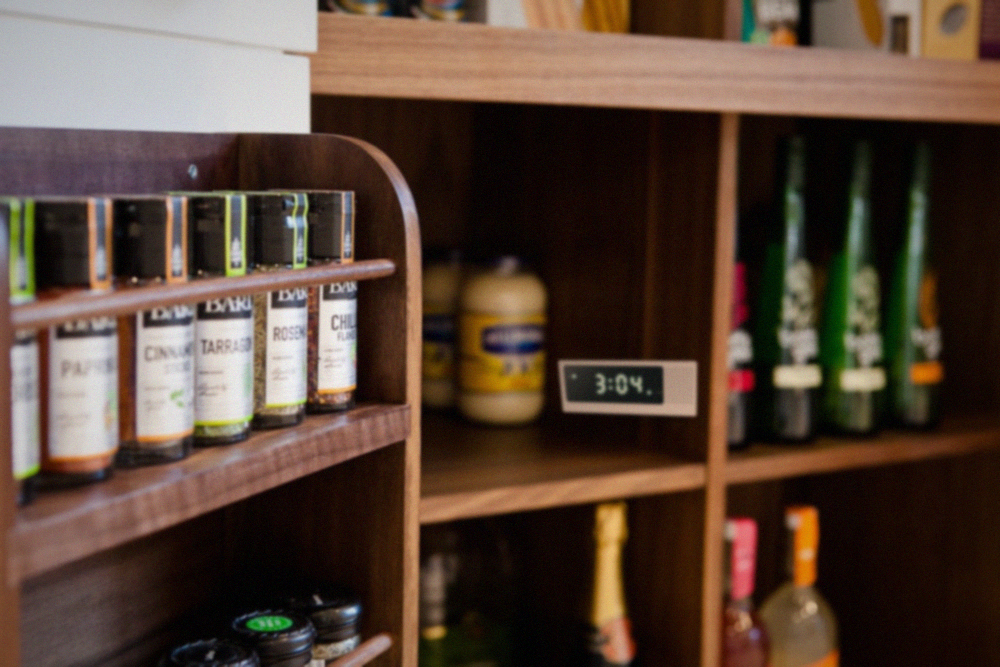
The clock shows **3:04**
